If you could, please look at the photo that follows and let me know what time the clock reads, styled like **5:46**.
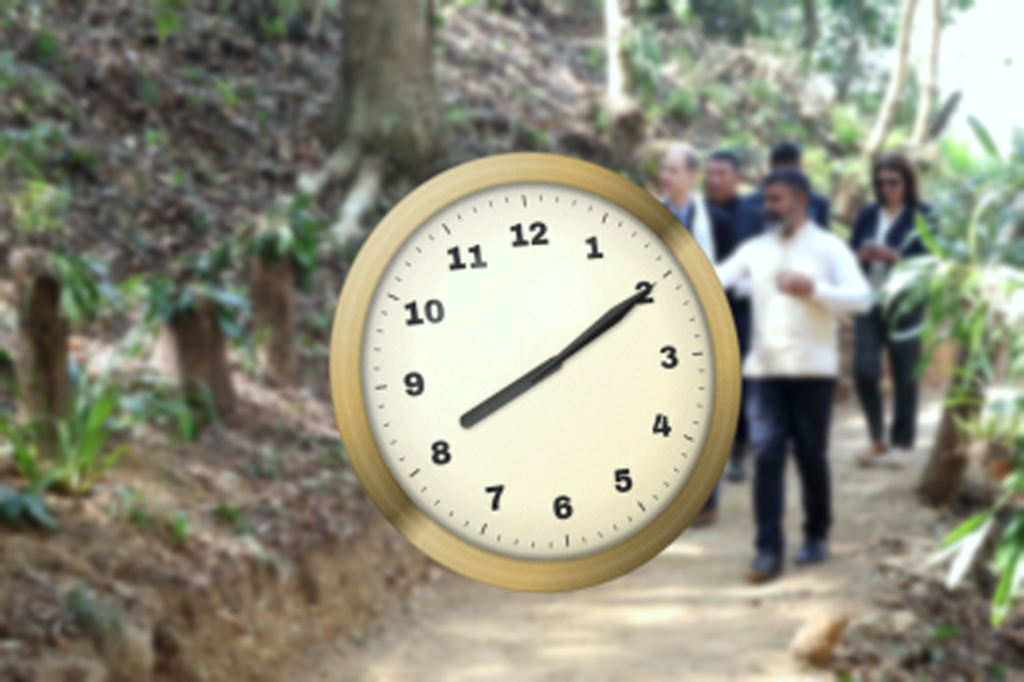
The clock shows **8:10**
